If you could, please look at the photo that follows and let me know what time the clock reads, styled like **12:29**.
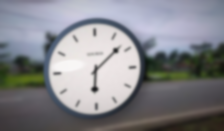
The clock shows **6:08**
